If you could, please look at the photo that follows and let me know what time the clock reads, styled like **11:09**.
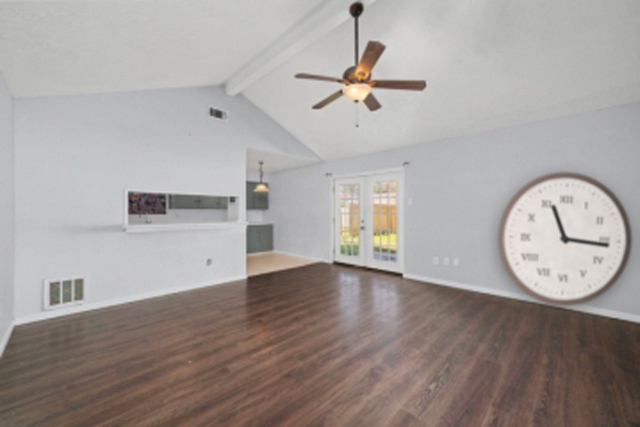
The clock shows **11:16**
